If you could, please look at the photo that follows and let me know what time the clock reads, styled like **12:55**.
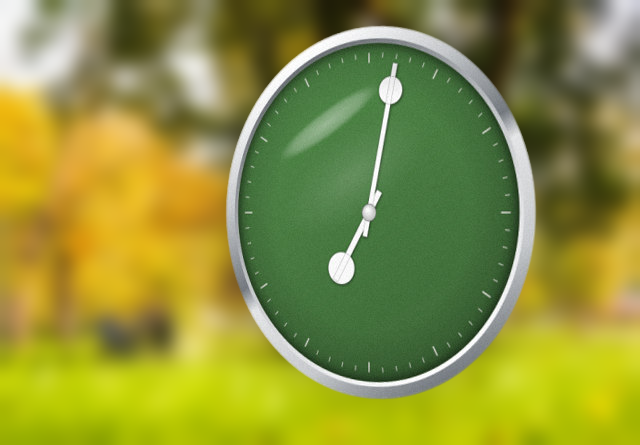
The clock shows **7:02**
